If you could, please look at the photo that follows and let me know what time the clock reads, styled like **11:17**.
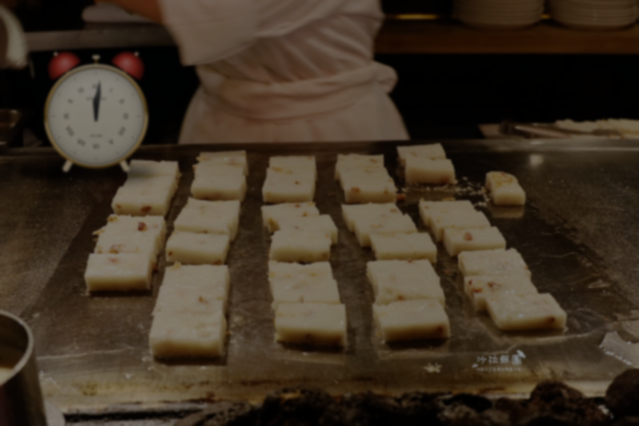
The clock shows **12:01**
